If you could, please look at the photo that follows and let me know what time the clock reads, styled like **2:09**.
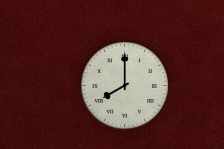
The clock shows **8:00**
